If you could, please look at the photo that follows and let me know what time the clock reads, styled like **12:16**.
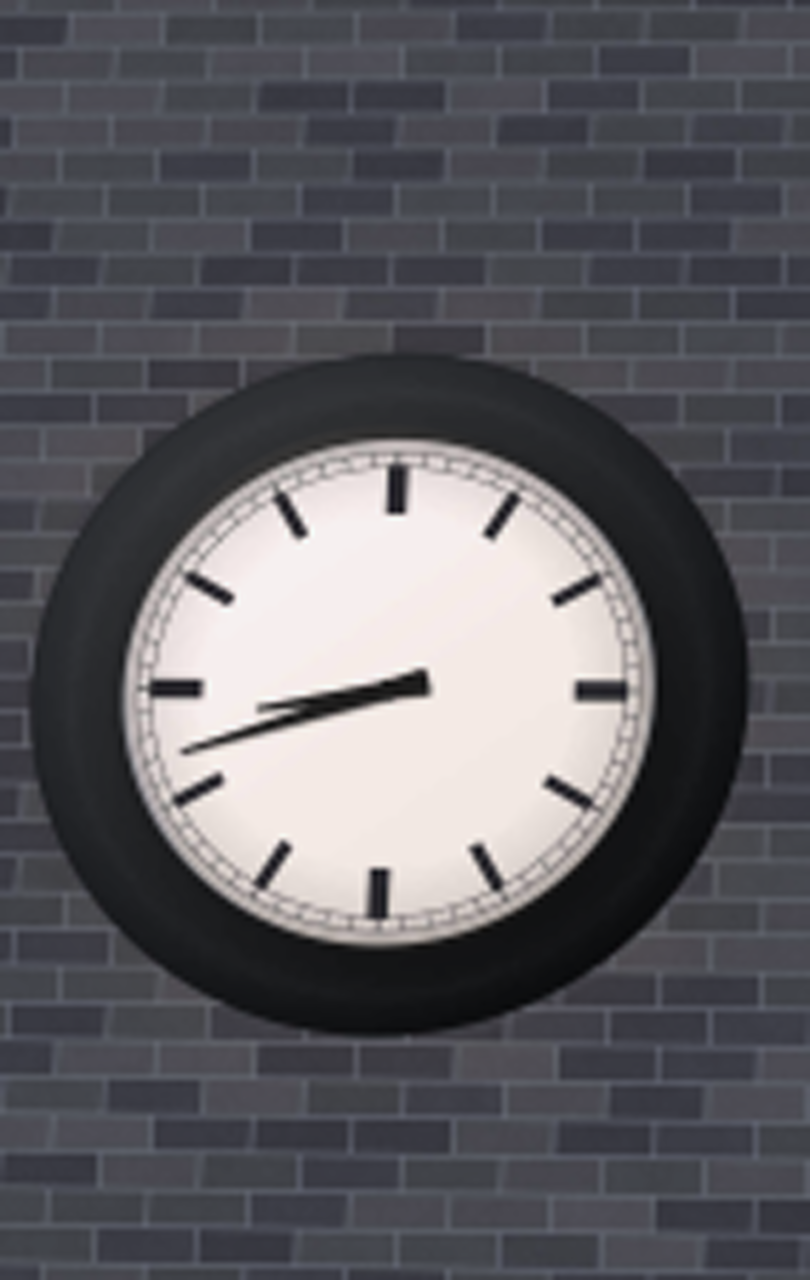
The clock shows **8:42**
